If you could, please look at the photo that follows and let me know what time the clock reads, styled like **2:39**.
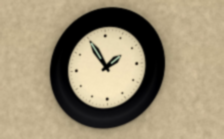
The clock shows **1:55**
